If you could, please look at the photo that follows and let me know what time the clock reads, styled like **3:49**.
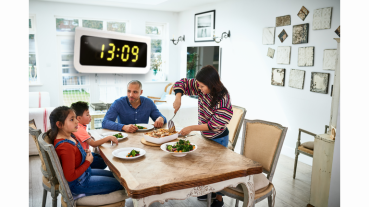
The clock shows **13:09**
